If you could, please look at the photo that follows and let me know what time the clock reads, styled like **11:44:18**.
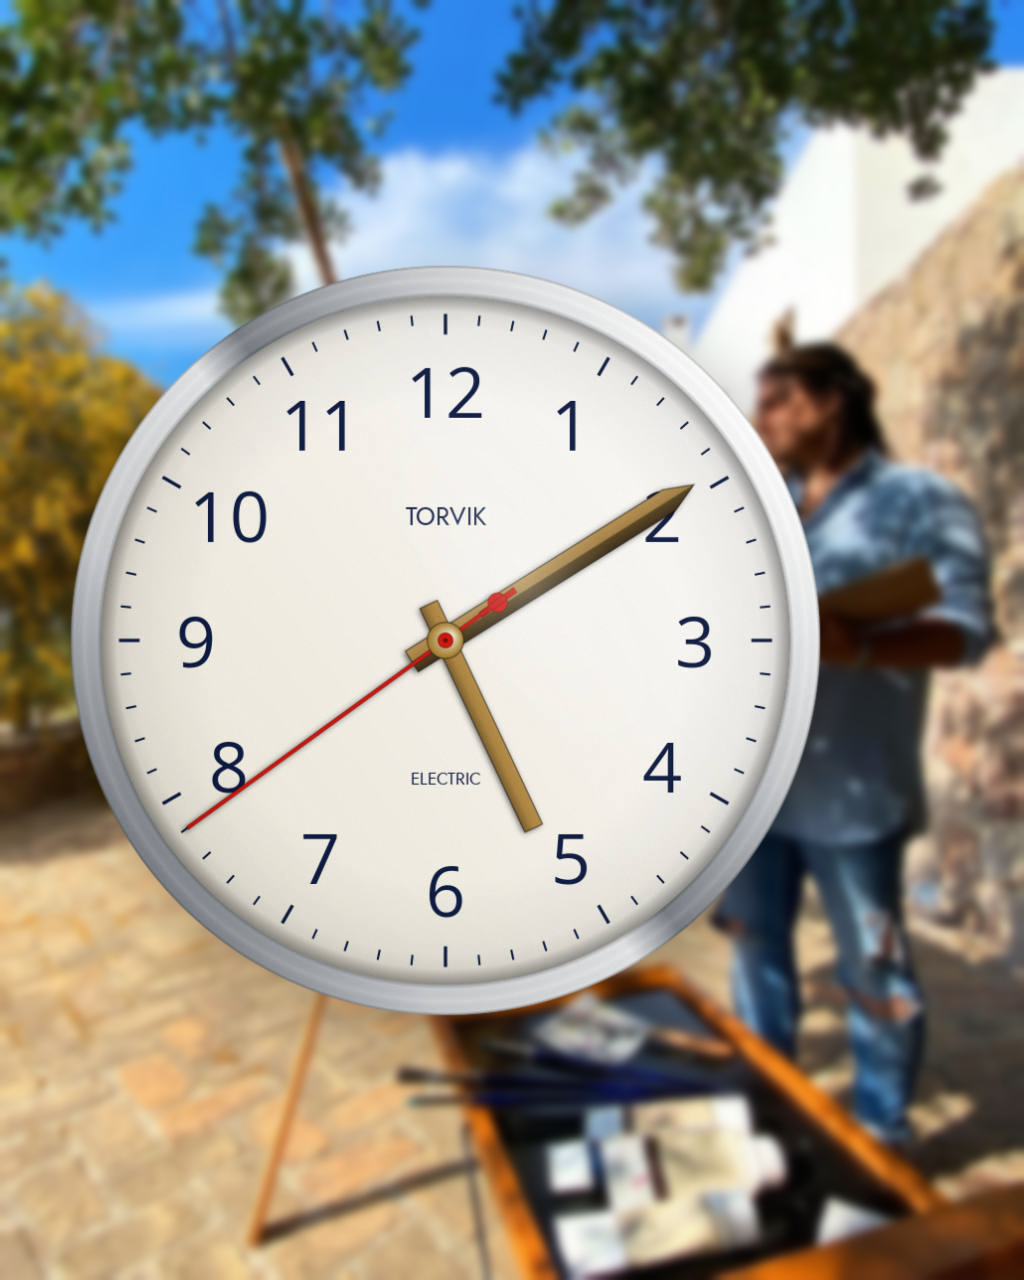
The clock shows **5:09:39**
